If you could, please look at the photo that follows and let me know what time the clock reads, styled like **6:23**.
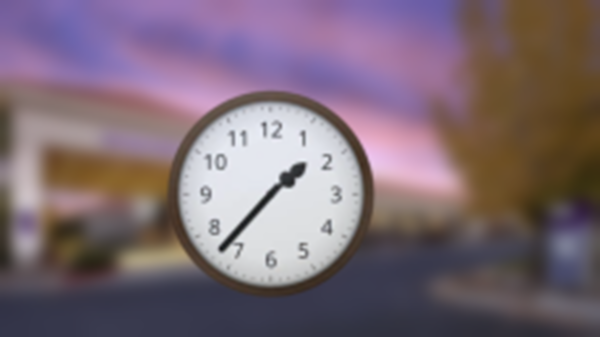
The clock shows **1:37**
